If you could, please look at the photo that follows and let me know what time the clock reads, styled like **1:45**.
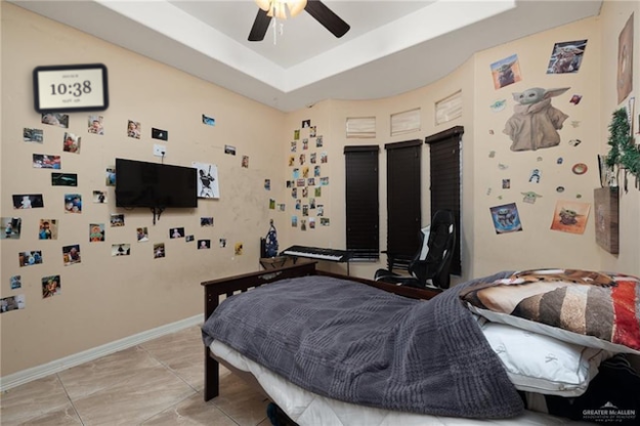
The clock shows **10:38**
